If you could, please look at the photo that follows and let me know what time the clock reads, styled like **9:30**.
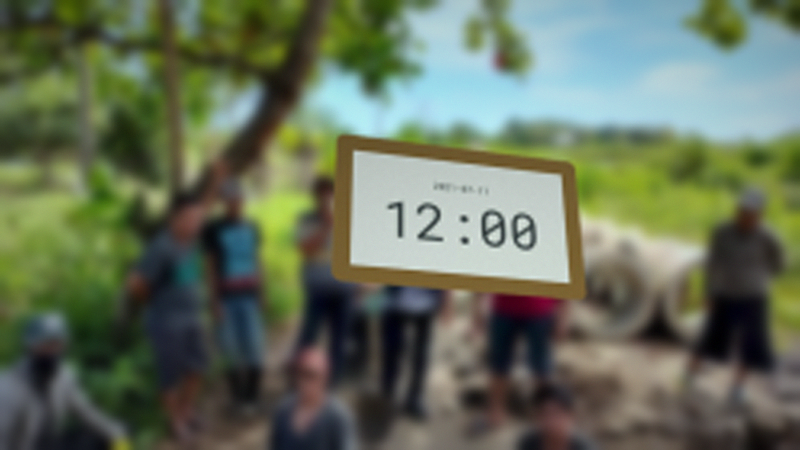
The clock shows **12:00**
